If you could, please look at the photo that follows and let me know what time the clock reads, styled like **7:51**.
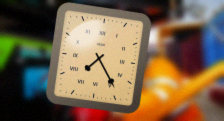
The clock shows **7:24**
